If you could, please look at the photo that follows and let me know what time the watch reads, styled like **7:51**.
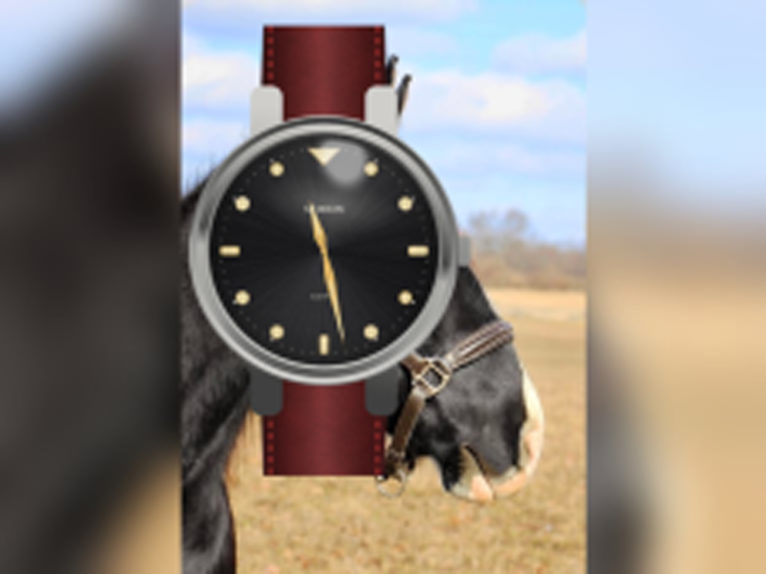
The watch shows **11:28**
